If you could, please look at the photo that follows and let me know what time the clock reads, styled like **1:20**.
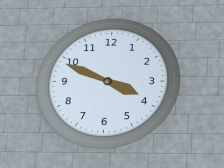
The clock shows **3:49**
